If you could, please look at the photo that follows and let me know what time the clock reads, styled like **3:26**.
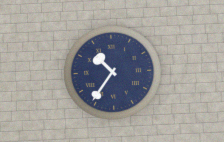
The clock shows **10:36**
